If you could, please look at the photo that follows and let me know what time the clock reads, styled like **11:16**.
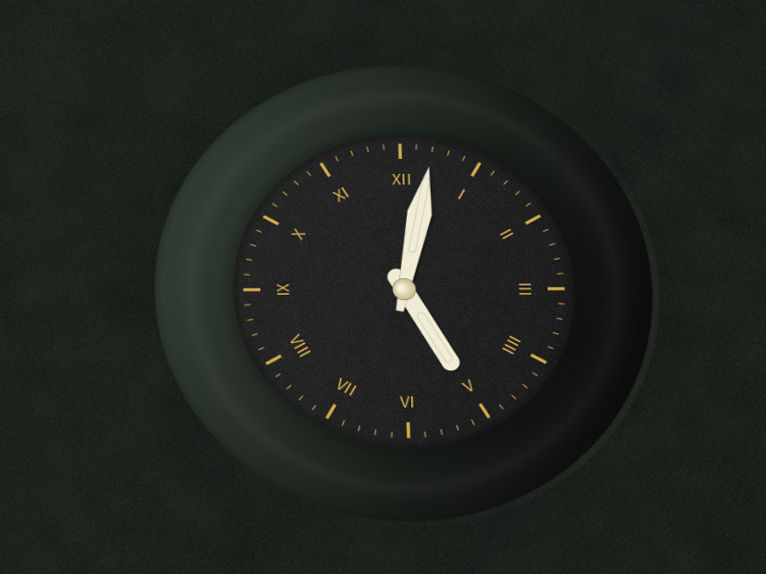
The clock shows **5:02**
